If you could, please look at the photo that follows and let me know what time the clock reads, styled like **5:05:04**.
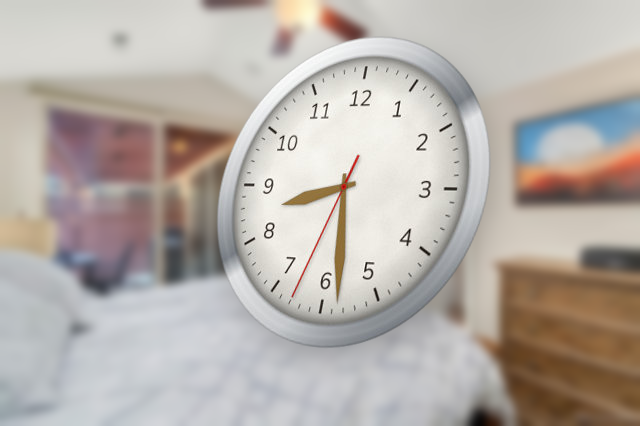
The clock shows **8:28:33**
